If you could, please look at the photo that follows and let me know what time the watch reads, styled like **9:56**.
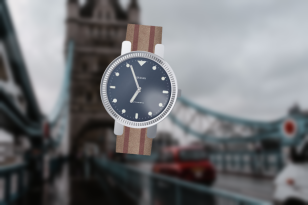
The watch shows **6:56**
